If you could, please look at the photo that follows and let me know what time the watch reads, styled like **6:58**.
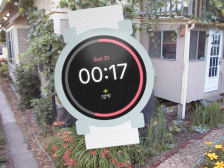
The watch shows **0:17**
